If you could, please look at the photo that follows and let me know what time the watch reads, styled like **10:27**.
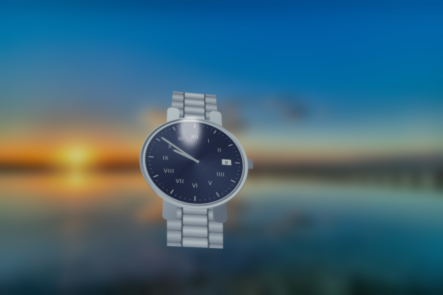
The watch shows **9:51**
